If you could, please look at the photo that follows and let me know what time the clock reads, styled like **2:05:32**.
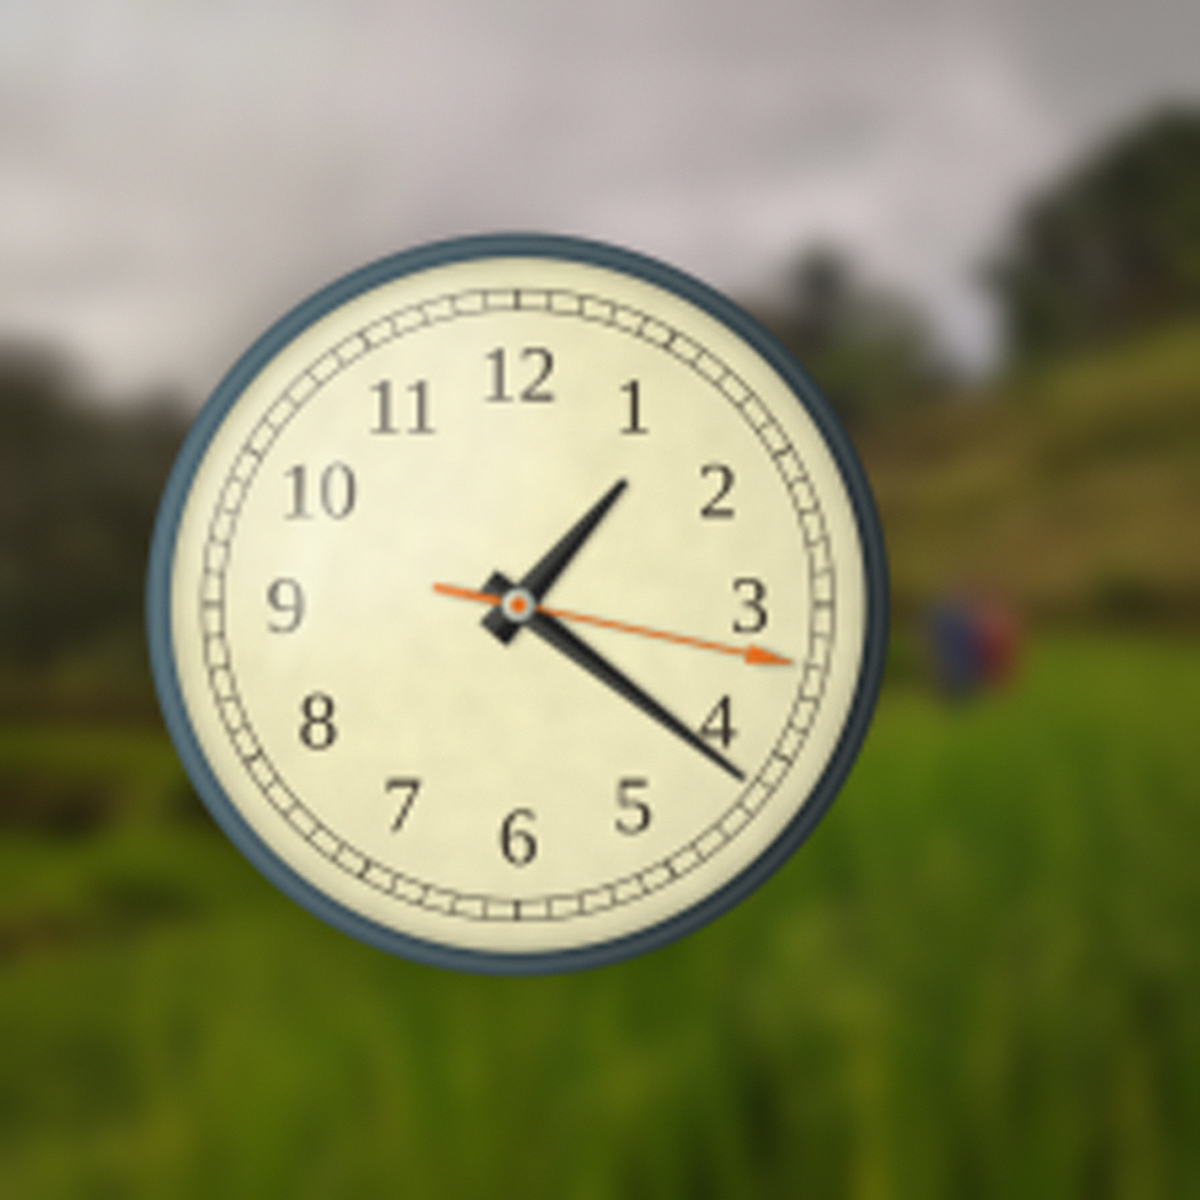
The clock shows **1:21:17**
